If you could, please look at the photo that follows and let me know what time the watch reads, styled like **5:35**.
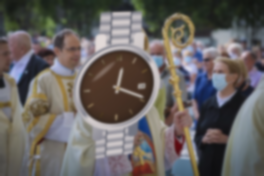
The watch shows **12:19**
